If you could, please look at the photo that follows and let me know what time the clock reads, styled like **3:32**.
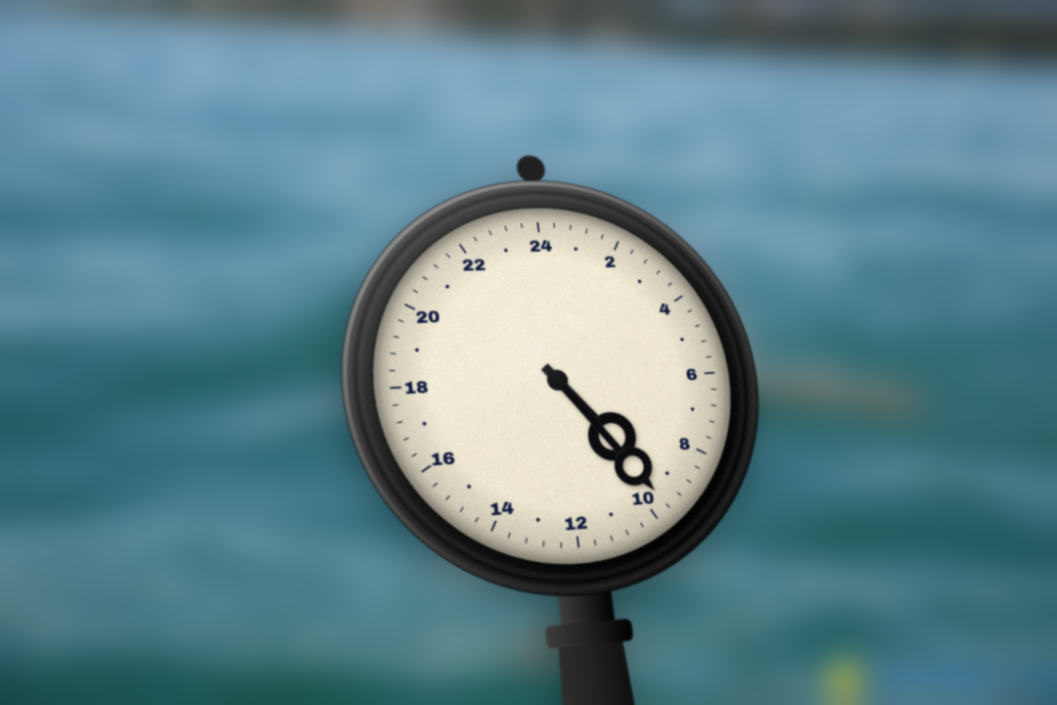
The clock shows **9:24**
